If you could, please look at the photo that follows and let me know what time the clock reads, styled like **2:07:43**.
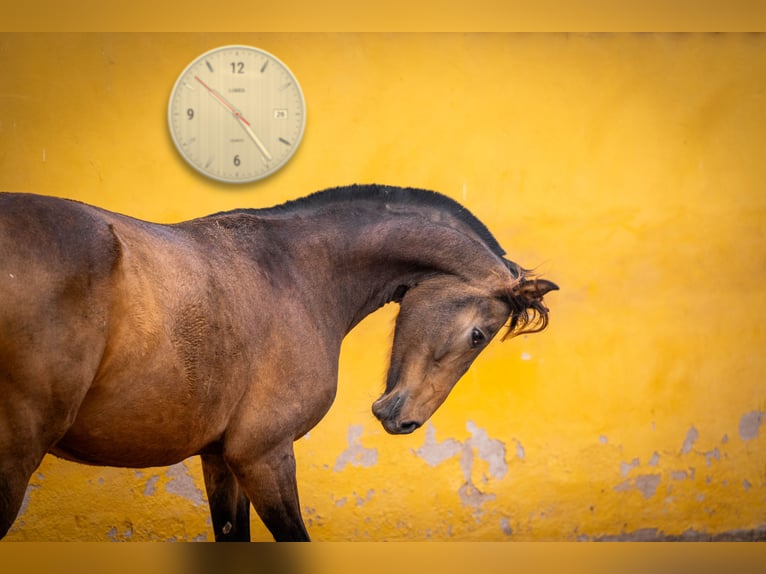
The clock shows **10:23:52**
